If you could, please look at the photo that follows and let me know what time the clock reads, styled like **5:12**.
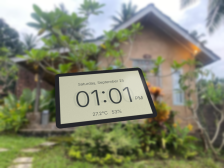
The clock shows **1:01**
